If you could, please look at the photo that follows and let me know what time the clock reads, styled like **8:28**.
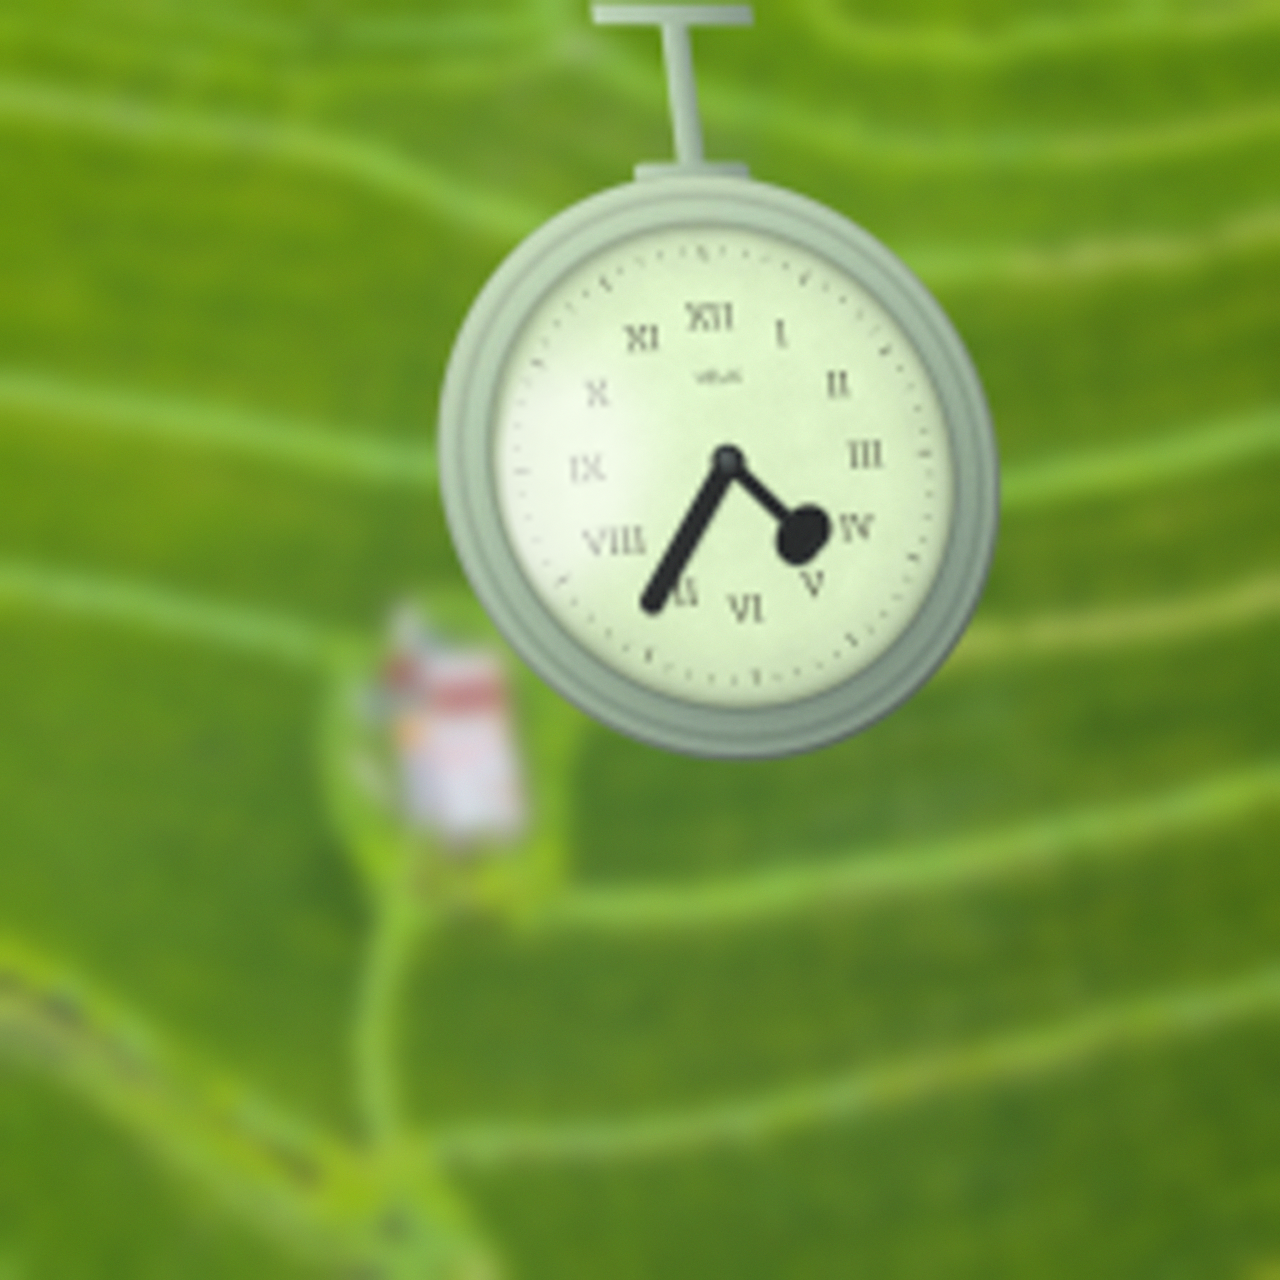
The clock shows **4:36**
